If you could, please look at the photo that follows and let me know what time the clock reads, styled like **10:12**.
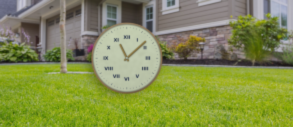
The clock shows **11:08**
